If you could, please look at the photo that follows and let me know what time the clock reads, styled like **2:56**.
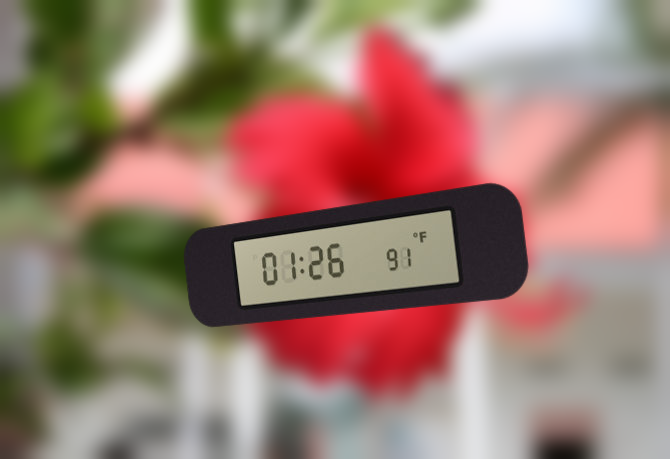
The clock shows **1:26**
